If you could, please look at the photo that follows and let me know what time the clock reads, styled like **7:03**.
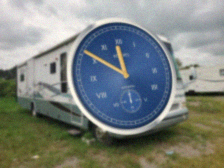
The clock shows **11:51**
